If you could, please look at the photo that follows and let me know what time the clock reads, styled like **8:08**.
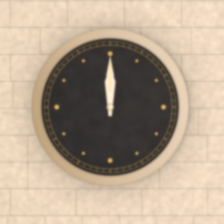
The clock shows **12:00**
